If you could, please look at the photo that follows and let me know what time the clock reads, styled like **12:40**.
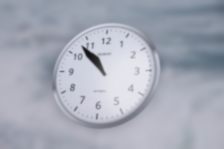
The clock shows **10:53**
